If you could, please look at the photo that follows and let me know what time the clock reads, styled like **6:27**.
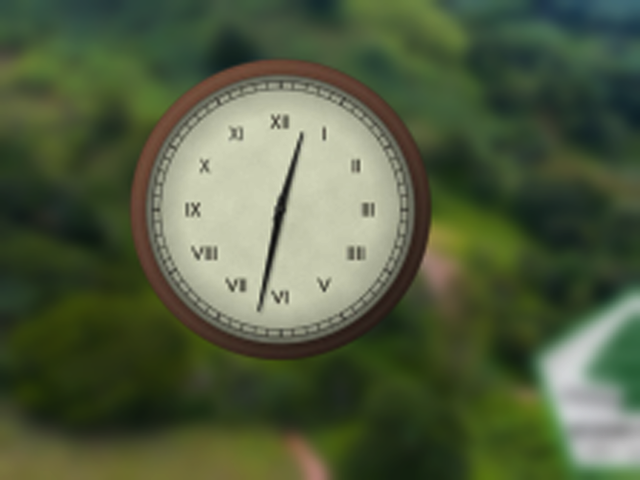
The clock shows **12:32**
